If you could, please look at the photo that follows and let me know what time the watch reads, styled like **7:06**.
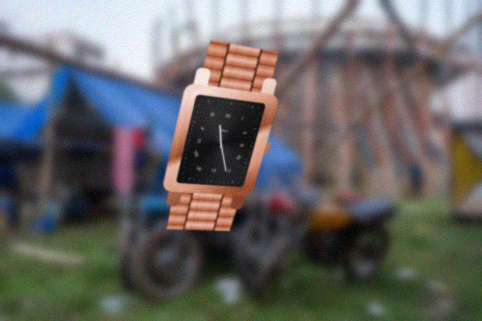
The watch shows **11:26**
